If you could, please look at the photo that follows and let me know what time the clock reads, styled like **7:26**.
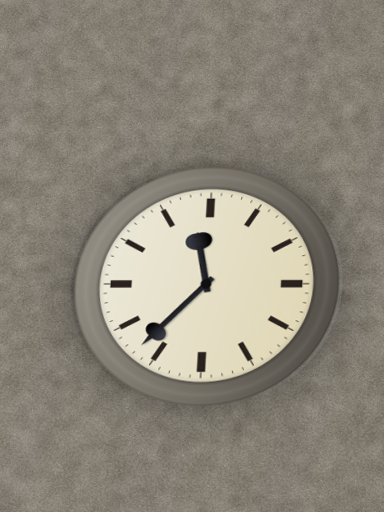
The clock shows **11:37**
